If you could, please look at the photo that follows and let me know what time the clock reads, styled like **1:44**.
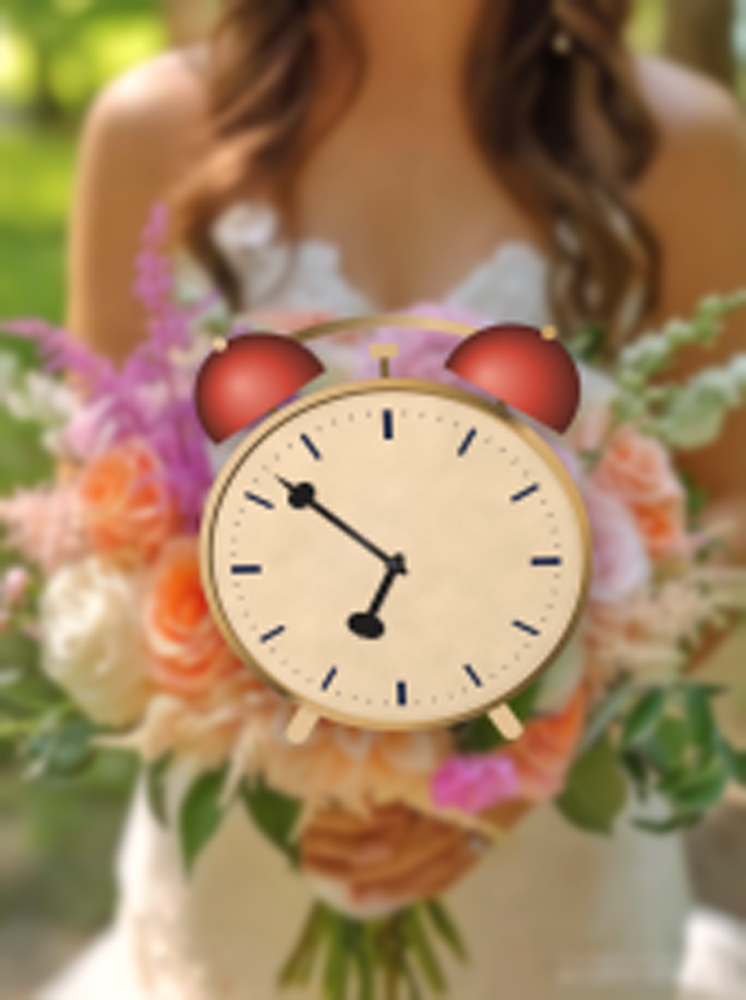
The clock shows **6:52**
